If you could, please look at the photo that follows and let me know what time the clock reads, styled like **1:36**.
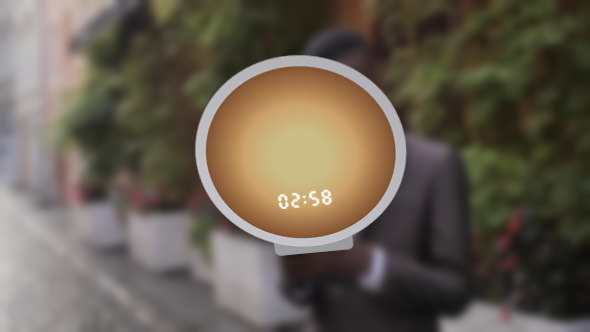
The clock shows **2:58**
